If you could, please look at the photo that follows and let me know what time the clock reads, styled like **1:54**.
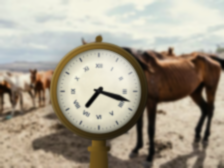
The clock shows **7:18**
